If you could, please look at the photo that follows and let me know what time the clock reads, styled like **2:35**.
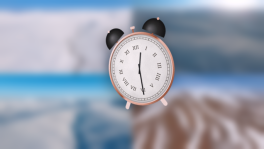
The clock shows **12:30**
